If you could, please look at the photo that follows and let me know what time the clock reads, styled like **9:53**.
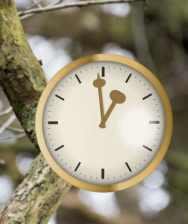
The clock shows **12:59**
